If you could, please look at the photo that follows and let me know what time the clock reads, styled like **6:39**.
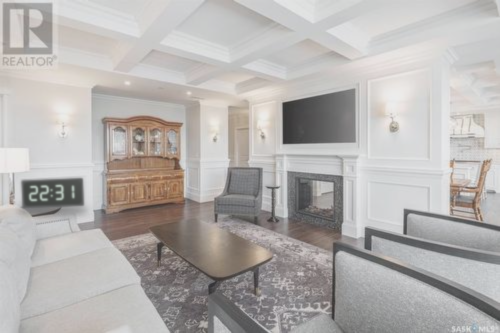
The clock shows **22:31**
